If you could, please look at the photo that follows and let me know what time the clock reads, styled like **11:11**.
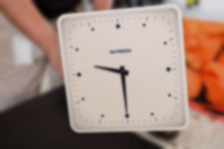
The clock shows **9:30**
